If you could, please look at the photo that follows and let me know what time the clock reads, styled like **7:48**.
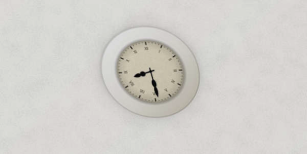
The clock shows **8:29**
